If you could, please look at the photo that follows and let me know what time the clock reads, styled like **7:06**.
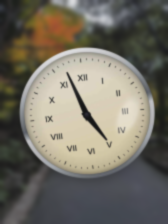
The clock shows **4:57**
